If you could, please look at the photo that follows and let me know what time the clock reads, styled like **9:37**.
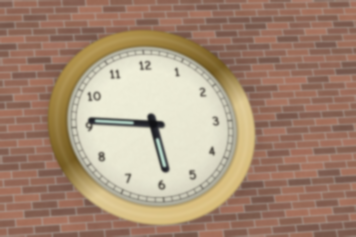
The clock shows **5:46**
